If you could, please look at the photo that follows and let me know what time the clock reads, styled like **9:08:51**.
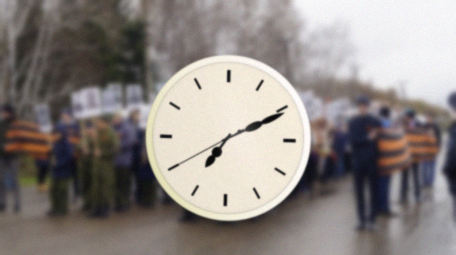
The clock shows **7:10:40**
